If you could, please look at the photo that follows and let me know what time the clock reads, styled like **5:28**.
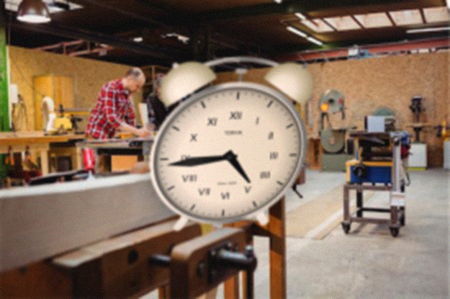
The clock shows **4:44**
